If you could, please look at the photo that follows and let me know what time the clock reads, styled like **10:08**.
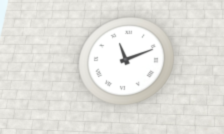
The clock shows **11:11**
